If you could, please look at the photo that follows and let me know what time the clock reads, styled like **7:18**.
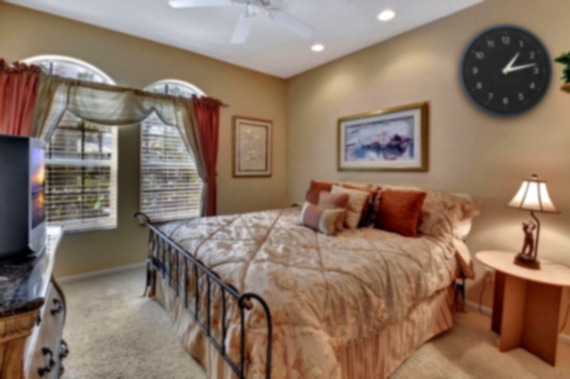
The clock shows **1:13**
